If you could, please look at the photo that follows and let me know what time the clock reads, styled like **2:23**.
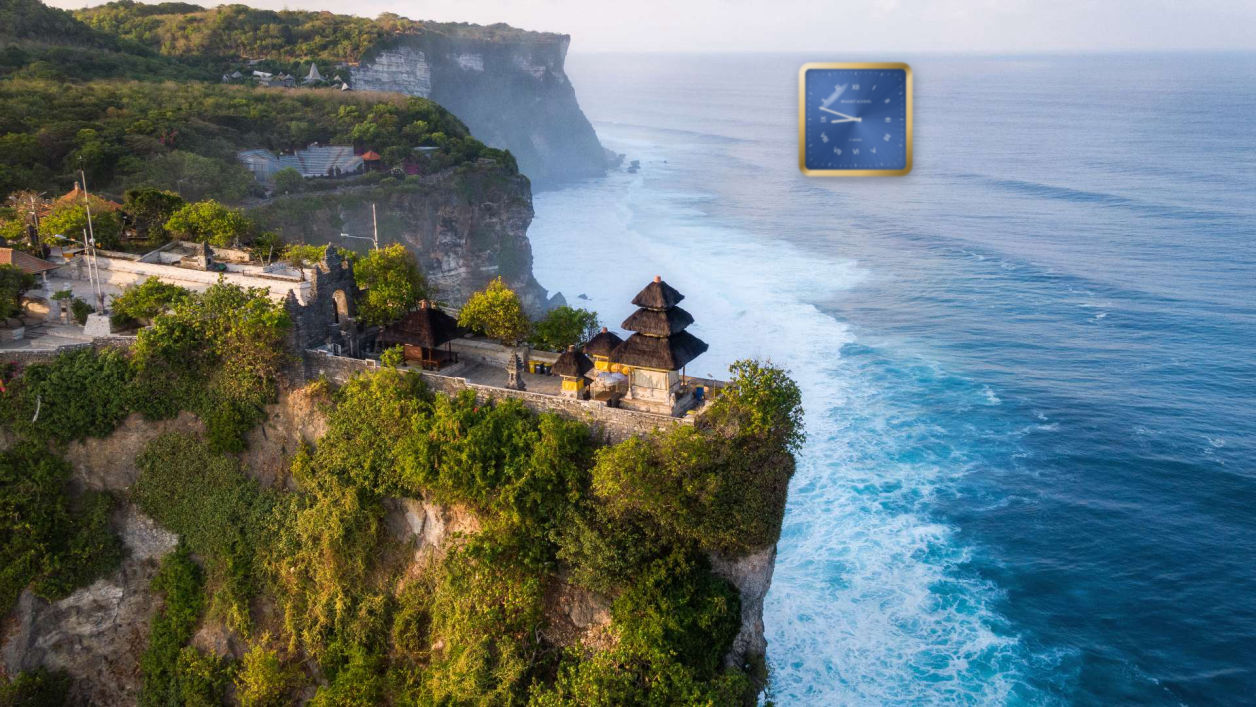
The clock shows **8:48**
